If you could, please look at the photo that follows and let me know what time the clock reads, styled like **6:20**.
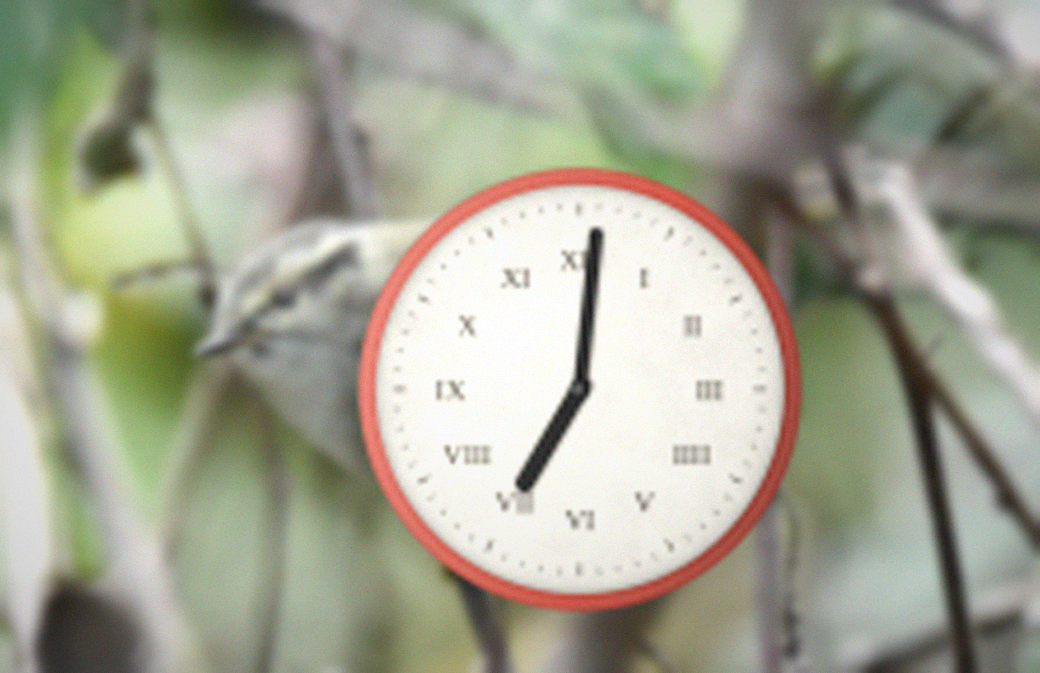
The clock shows **7:01**
